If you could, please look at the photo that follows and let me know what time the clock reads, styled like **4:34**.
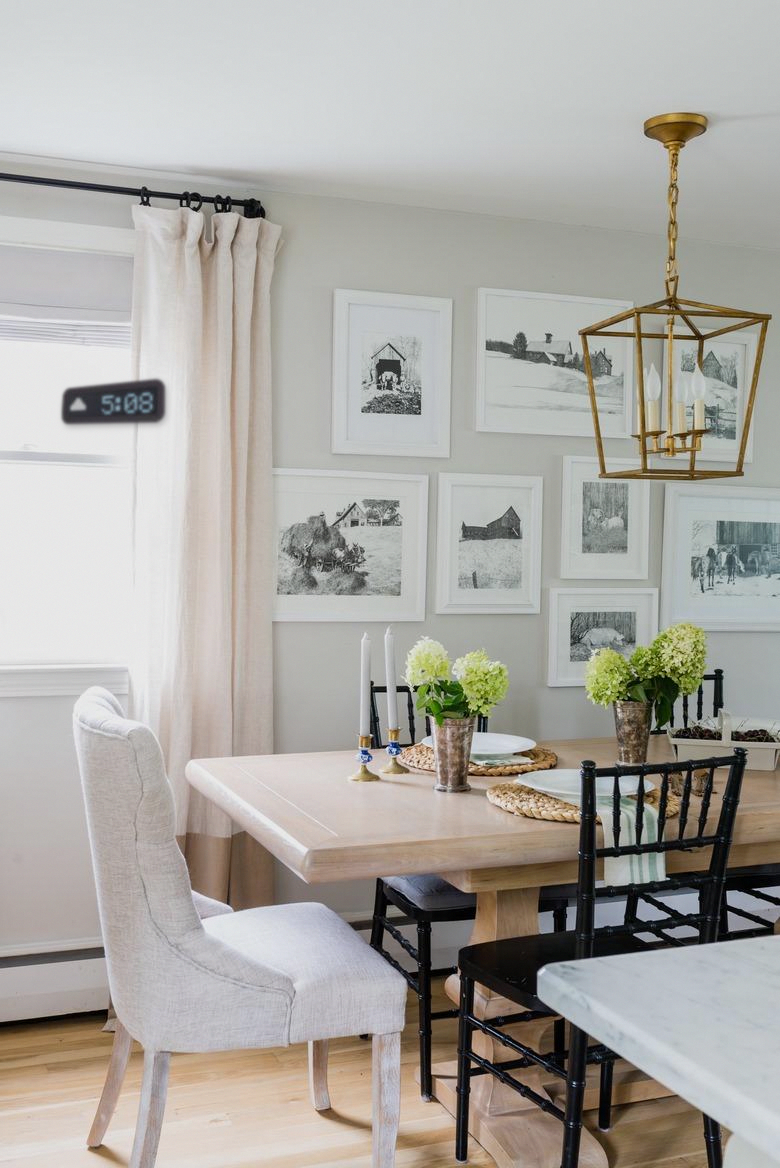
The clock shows **5:08**
